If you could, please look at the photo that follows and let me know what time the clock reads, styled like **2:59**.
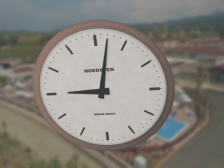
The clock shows **9:02**
